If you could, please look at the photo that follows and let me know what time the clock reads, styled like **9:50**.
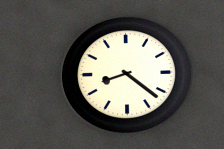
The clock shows **8:22**
